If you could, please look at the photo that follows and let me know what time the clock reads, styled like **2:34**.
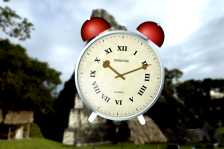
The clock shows **10:11**
